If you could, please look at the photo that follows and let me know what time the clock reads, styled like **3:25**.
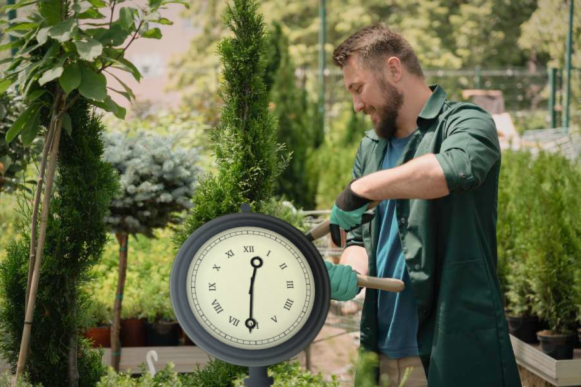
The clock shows **12:31**
